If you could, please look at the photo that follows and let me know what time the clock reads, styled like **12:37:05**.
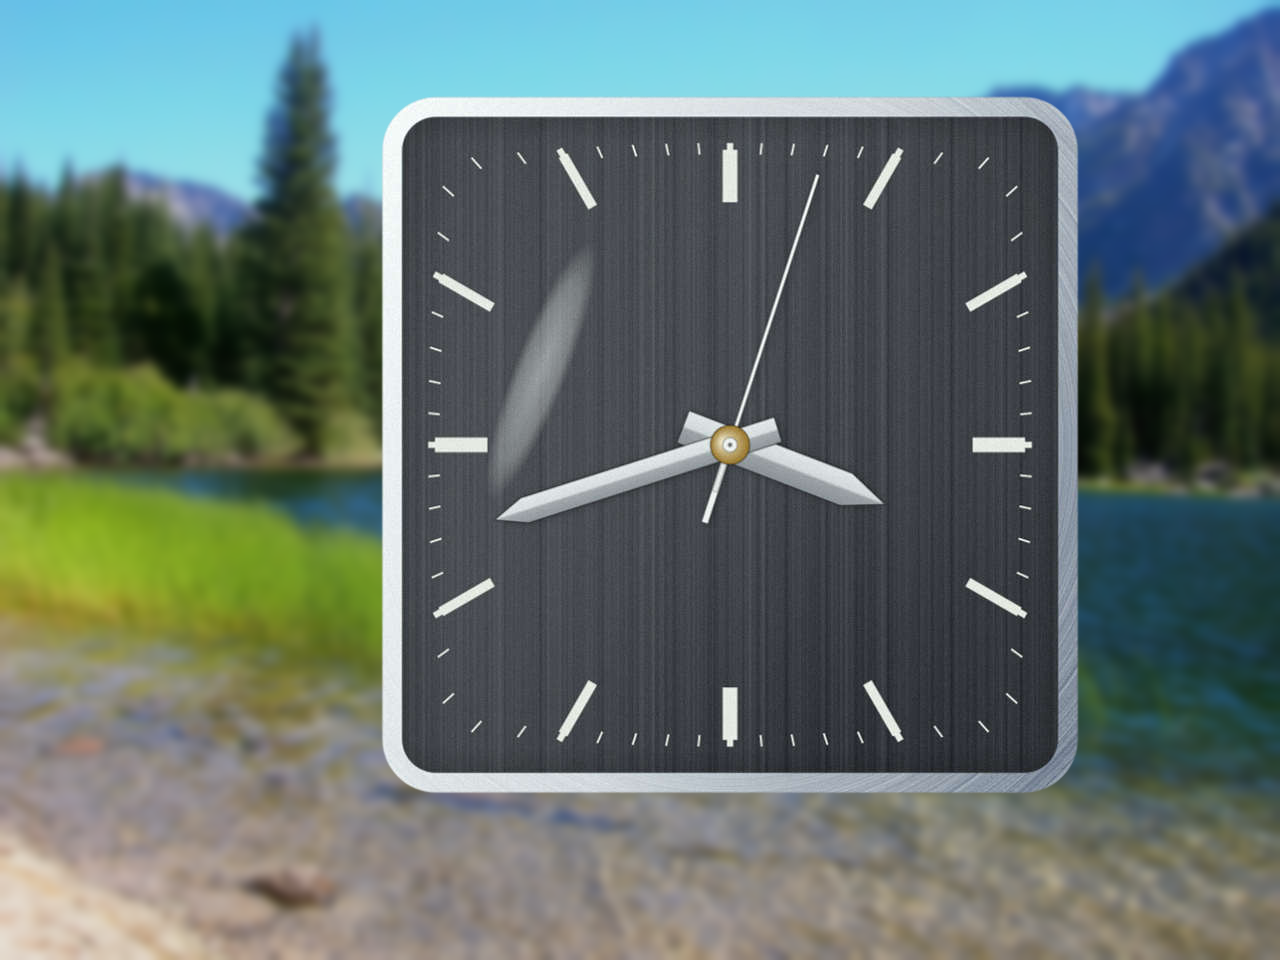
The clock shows **3:42:03**
